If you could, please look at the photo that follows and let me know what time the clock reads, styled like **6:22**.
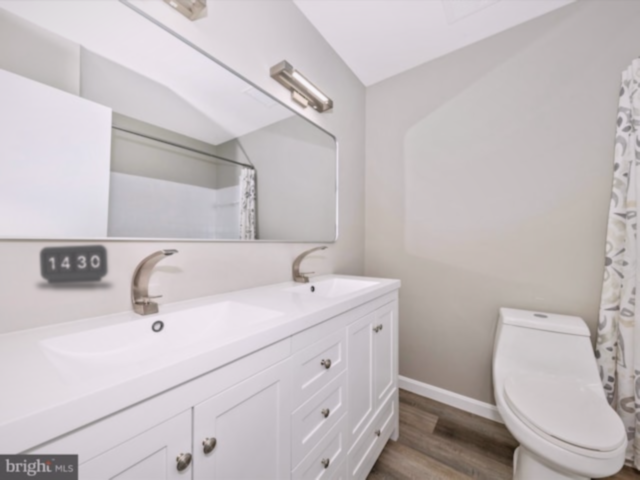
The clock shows **14:30**
